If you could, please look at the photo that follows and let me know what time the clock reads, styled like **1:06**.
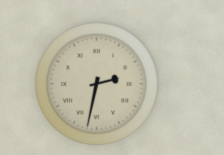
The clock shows **2:32**
